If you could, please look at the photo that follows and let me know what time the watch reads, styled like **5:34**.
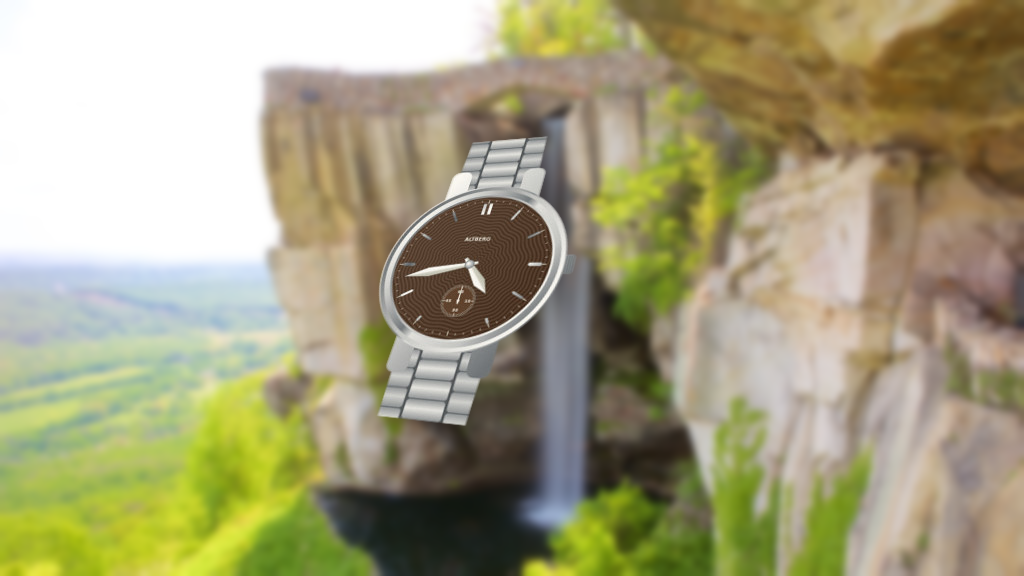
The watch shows **4:43**
